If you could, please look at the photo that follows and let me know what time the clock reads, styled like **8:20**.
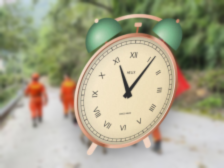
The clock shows **11:06**
